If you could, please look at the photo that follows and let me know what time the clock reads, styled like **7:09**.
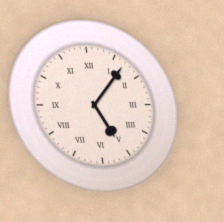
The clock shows **5:07**
